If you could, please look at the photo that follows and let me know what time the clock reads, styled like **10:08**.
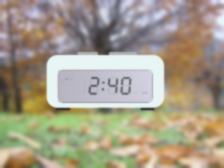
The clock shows **2:40**
